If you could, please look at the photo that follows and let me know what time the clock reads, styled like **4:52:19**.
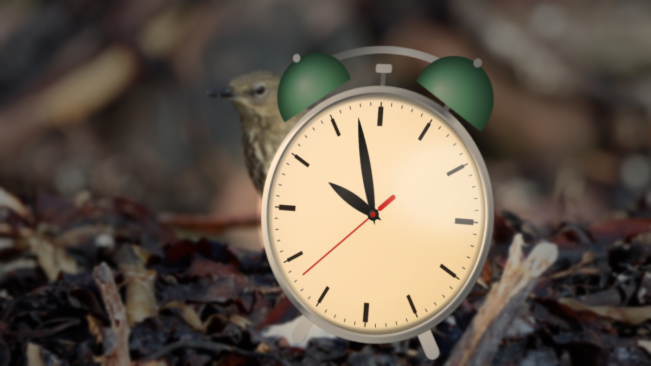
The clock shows **9:57:38**
